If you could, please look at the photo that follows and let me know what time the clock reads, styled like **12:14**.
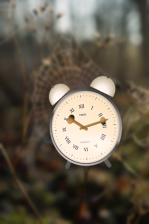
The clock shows **10:13**
